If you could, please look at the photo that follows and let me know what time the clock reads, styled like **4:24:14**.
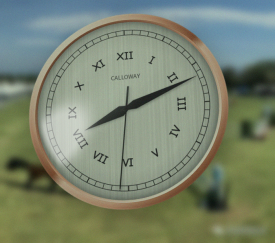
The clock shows **8:11:31**
